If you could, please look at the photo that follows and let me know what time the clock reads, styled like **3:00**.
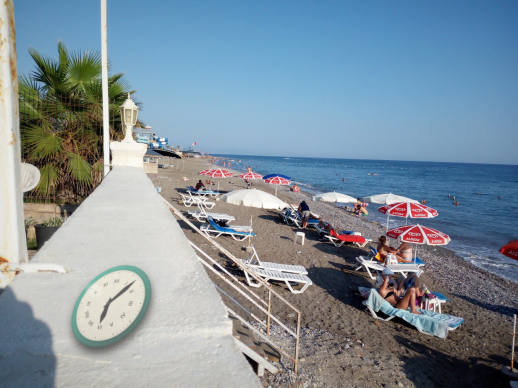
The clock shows **6:07**
